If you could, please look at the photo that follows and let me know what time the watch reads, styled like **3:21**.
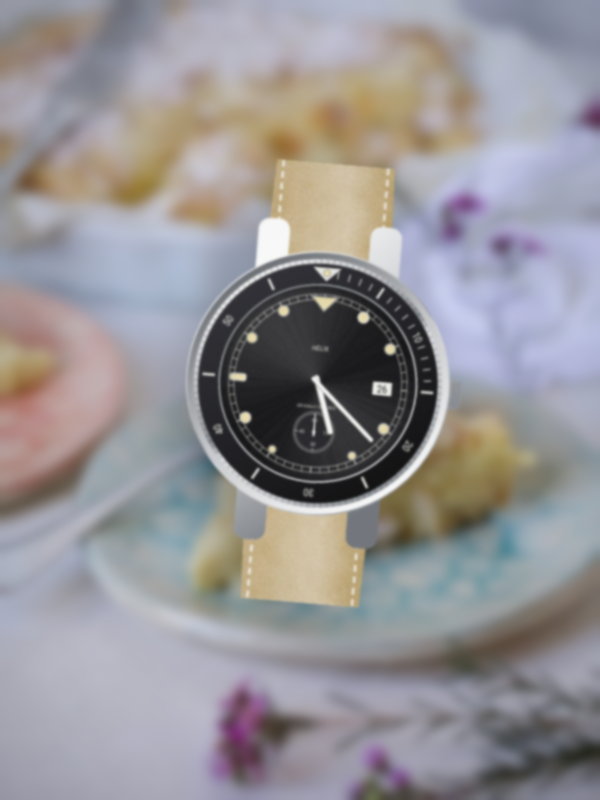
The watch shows **5:22**
